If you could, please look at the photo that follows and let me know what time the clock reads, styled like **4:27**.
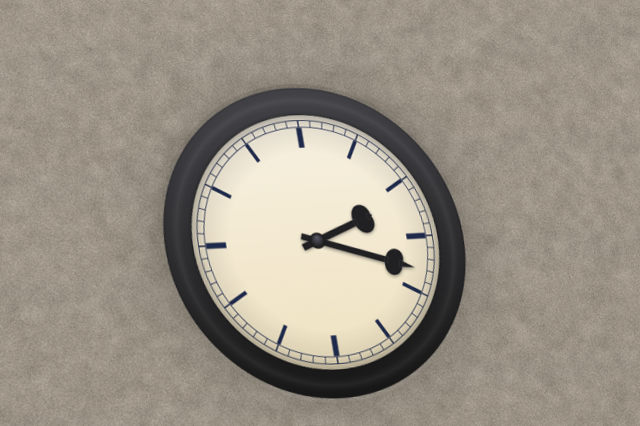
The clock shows **2:18**
